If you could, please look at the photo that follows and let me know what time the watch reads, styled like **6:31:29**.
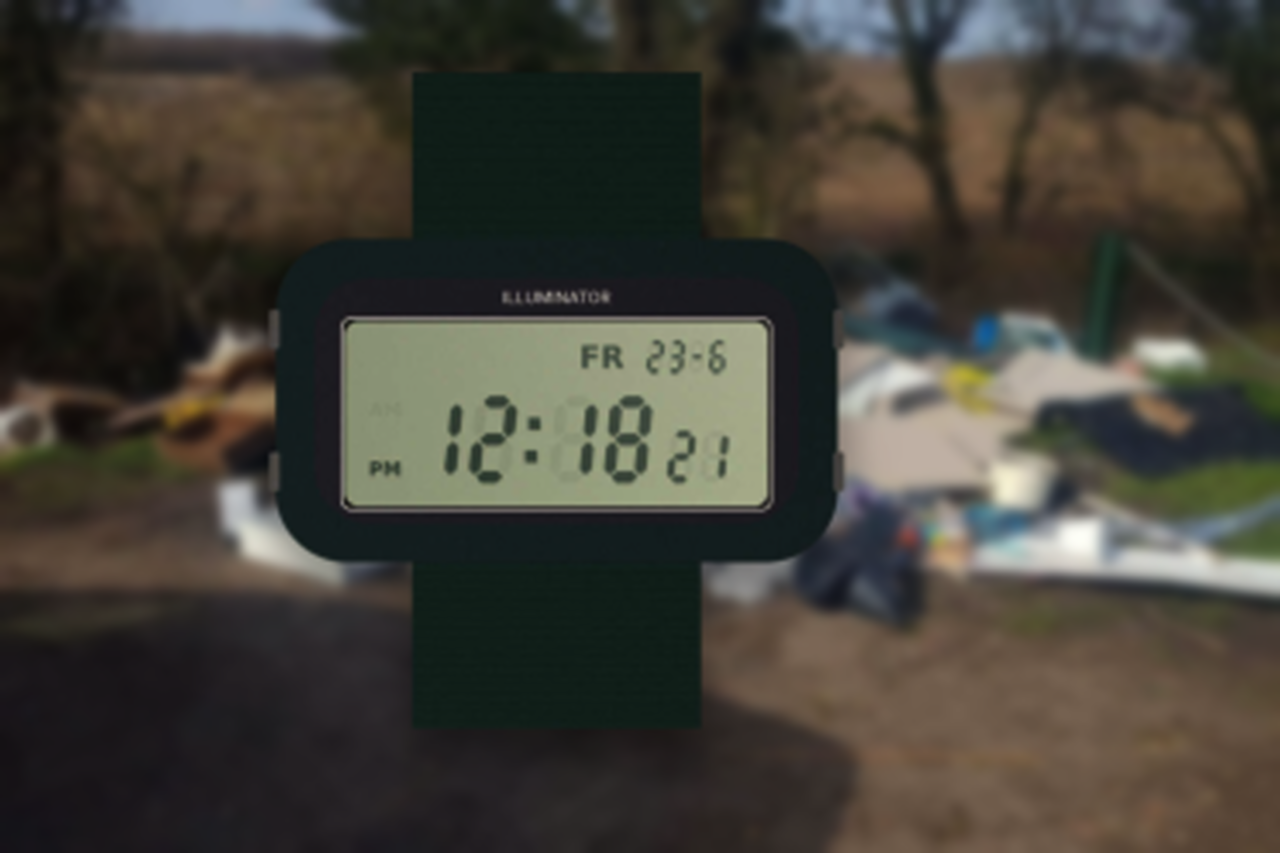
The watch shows **12:18:21**
